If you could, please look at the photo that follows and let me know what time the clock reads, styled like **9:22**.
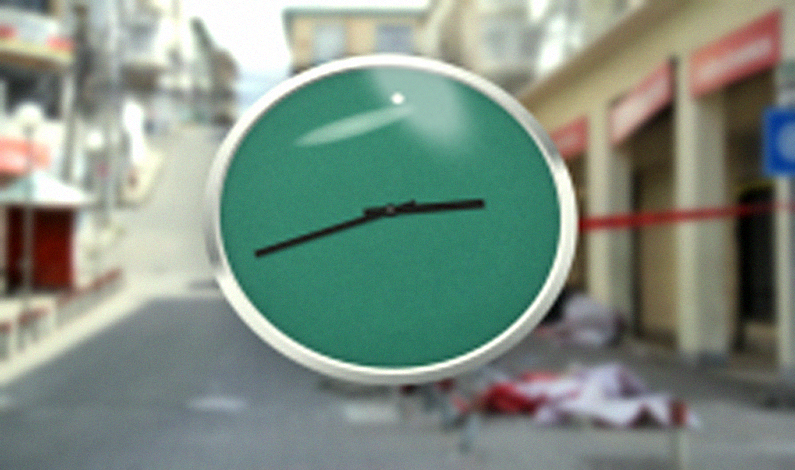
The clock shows **2:41**
